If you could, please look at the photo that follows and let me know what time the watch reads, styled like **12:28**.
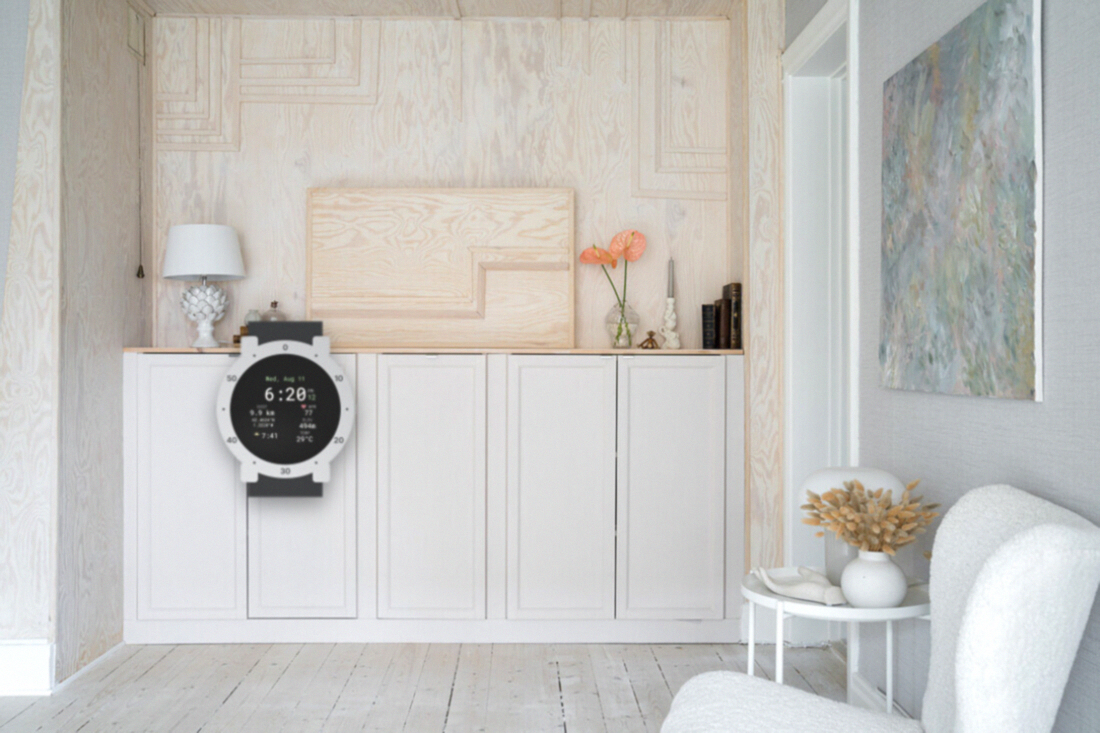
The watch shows **6:20**
